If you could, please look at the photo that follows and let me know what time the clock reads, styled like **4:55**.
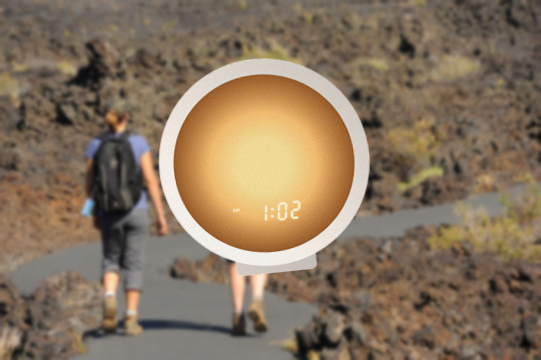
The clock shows **1:02**
